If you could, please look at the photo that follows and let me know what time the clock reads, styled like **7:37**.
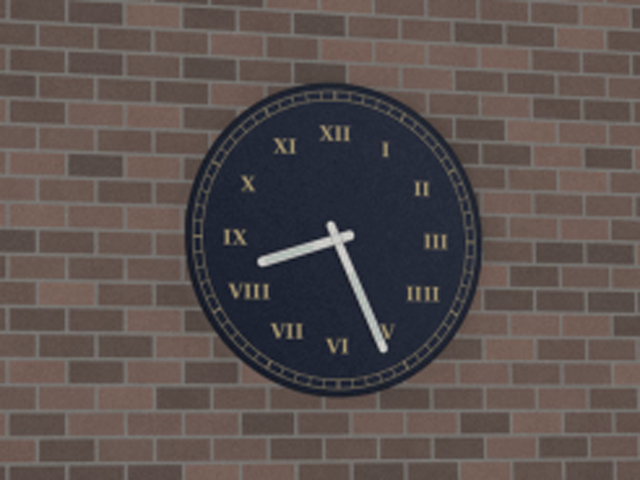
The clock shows **8:26**
